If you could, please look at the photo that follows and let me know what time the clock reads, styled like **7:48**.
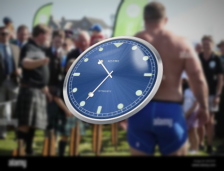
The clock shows **10:35**
